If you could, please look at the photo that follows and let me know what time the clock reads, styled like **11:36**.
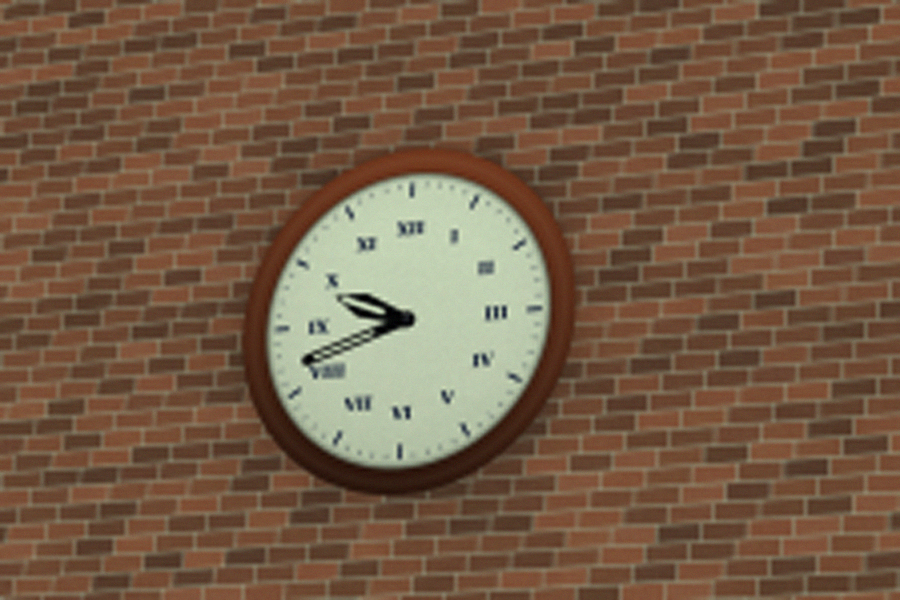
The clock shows **9:42**
